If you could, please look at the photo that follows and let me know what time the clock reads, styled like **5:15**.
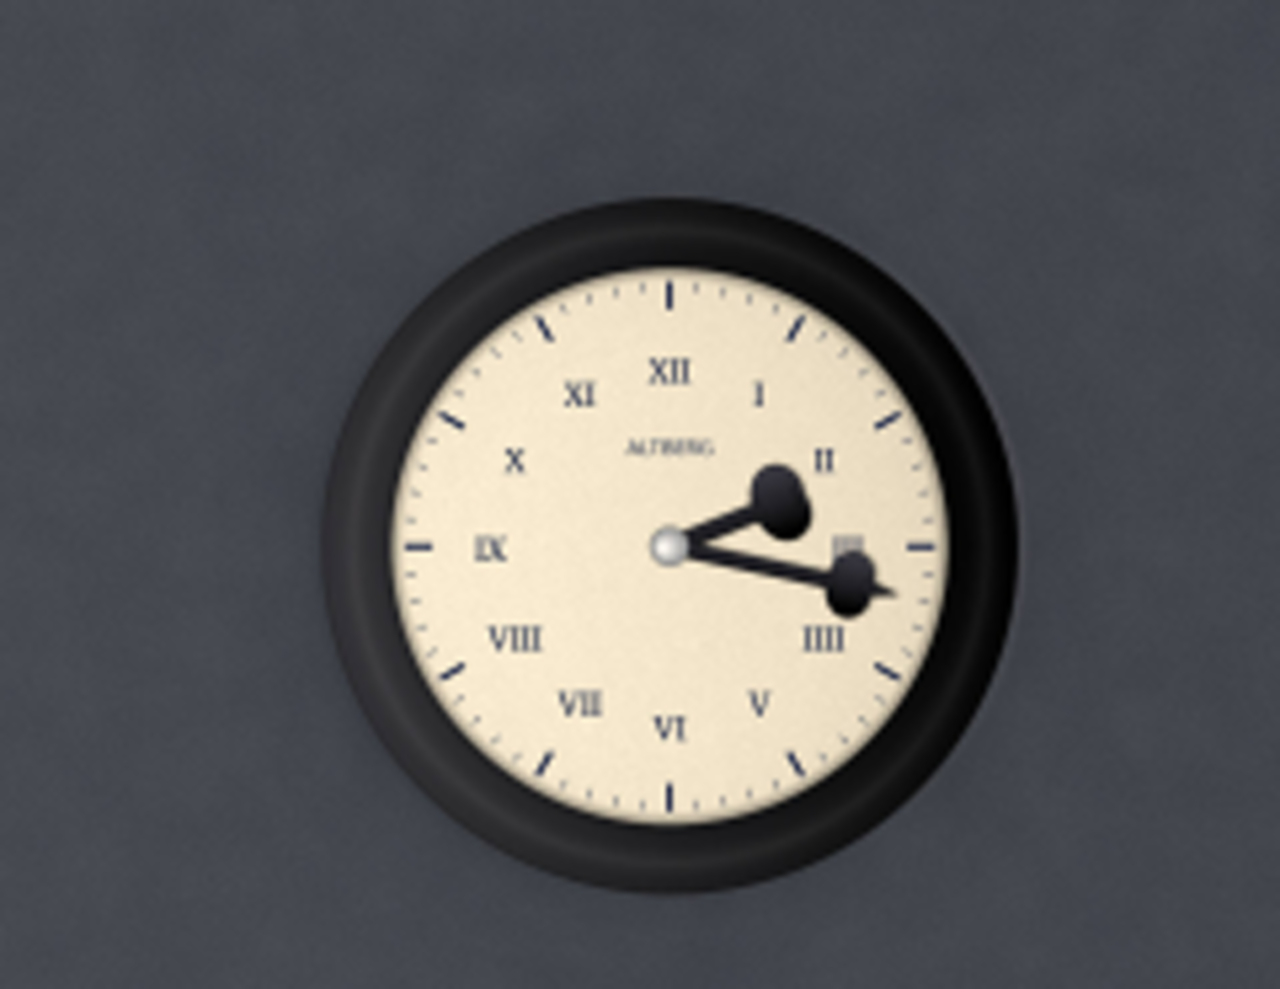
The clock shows **2:17**
